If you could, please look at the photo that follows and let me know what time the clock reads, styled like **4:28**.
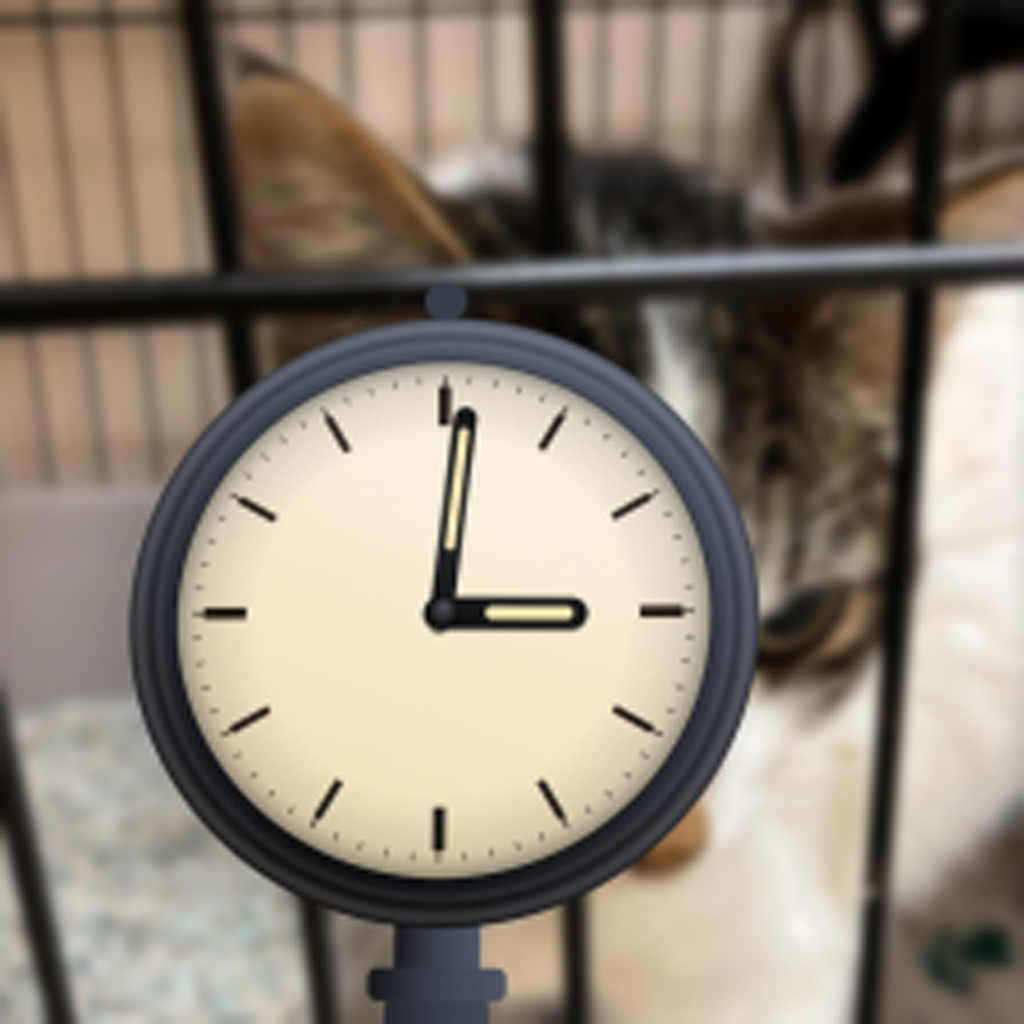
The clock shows **3:01**
